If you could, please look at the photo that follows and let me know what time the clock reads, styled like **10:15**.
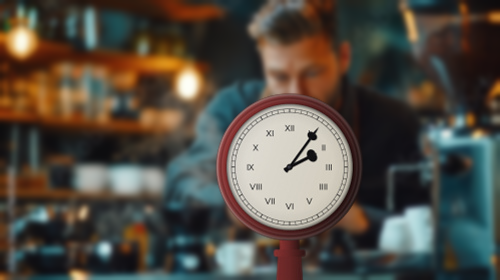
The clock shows **2:06**
